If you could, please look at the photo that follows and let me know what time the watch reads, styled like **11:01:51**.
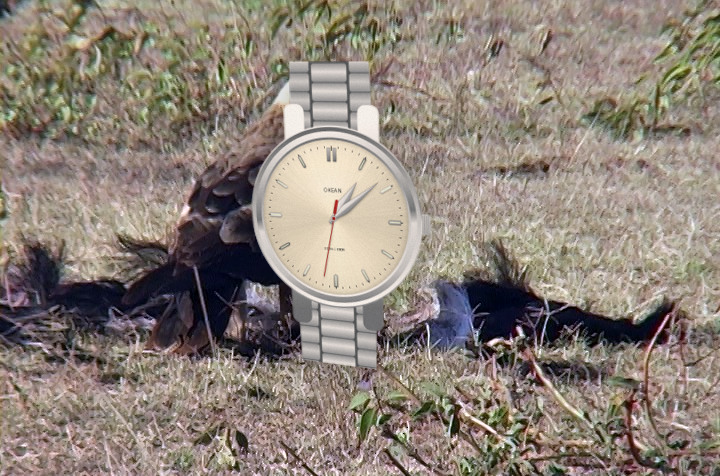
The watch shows **1:08:32**
